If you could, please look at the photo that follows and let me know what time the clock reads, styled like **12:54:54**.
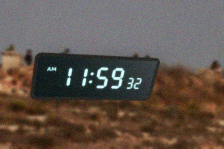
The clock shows **11:59:32**
